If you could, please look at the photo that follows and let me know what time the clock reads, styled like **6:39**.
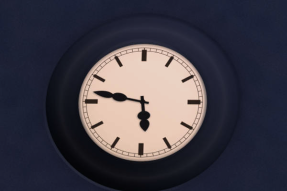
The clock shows **5:47**
